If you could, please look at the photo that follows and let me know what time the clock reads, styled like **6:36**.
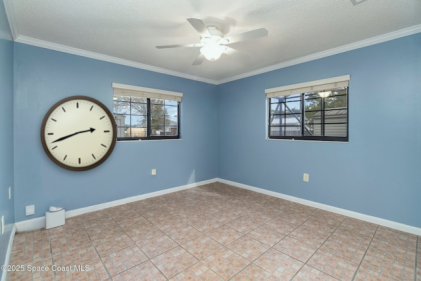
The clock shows **2:42**
